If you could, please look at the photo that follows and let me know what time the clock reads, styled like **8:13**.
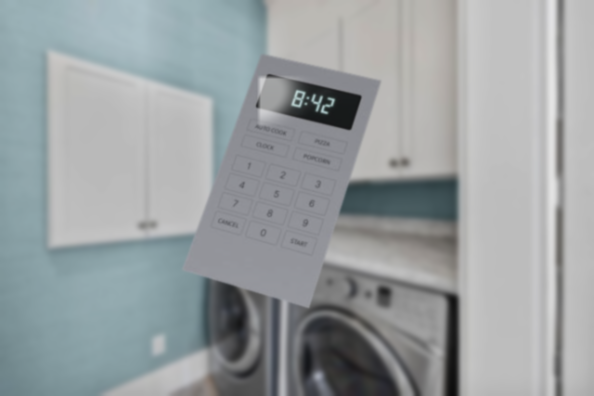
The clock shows **8:42**
